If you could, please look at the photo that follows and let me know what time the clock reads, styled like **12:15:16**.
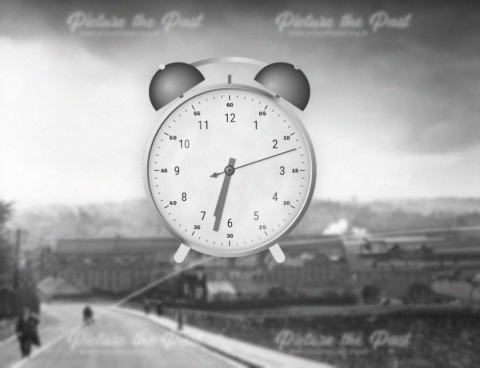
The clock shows **6:32:12**
